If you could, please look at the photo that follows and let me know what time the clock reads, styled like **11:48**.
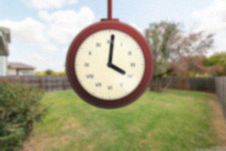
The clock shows **4:01**
